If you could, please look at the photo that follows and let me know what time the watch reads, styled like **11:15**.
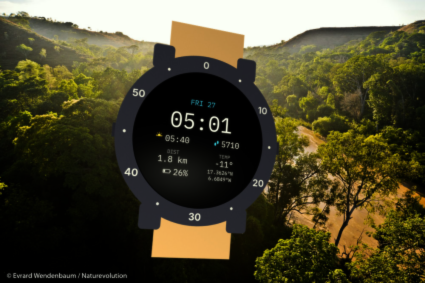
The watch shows **5:01**
